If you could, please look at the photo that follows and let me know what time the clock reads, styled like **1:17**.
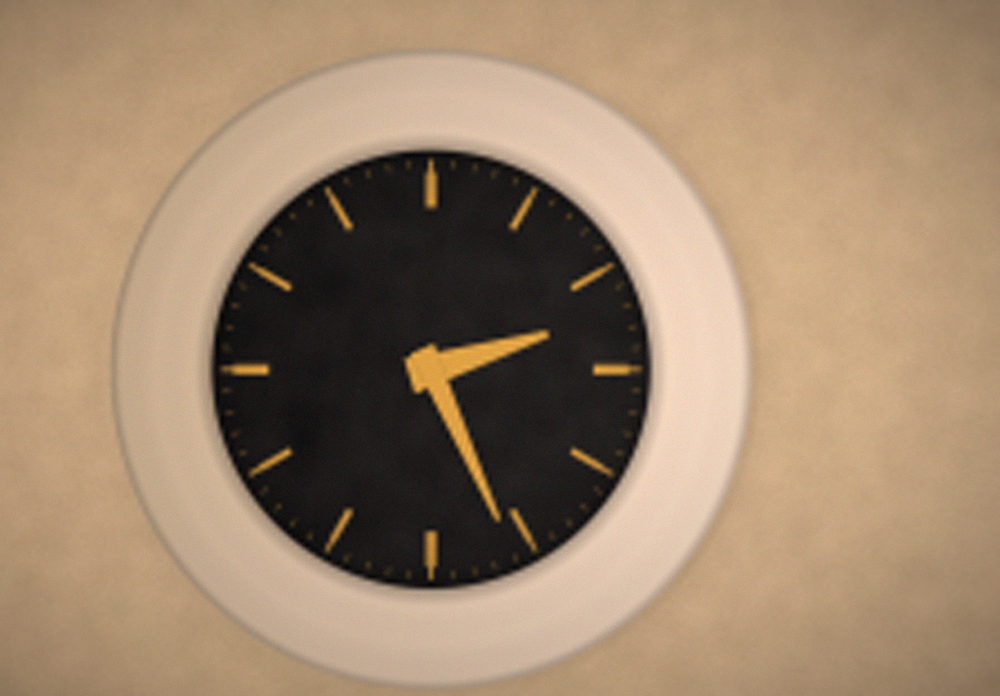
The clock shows **2:26**
